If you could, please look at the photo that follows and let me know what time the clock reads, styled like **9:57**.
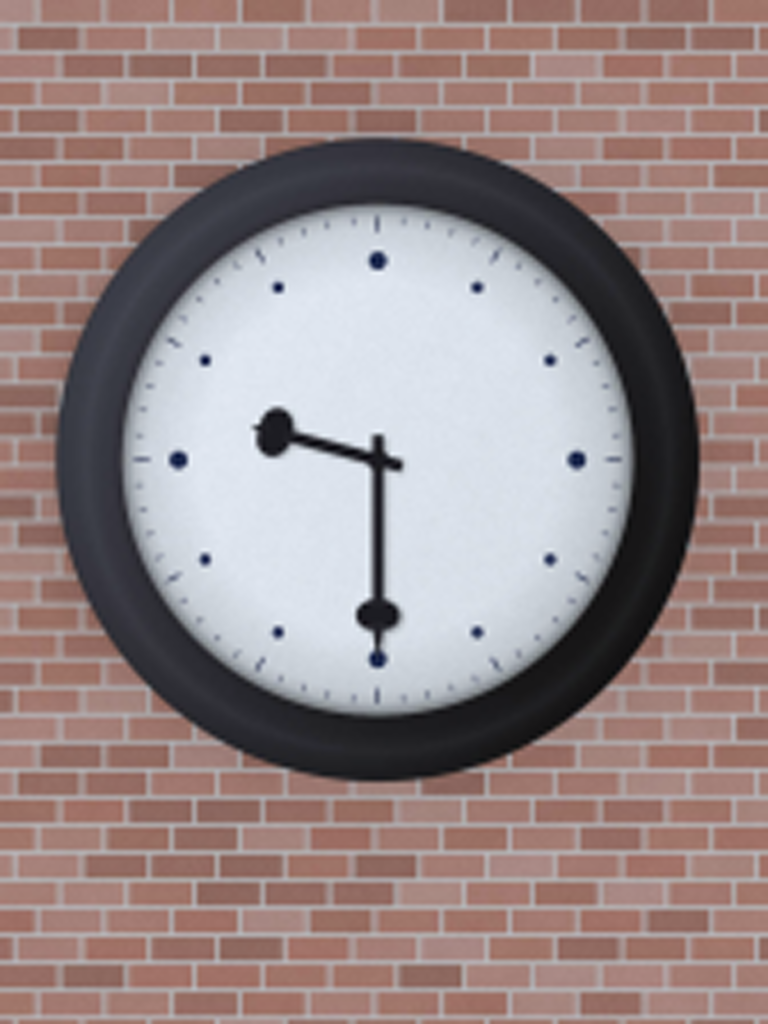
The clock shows **9:30**
